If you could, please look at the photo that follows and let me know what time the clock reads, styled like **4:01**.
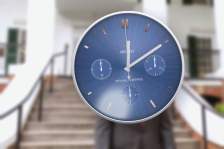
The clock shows **12:10**
